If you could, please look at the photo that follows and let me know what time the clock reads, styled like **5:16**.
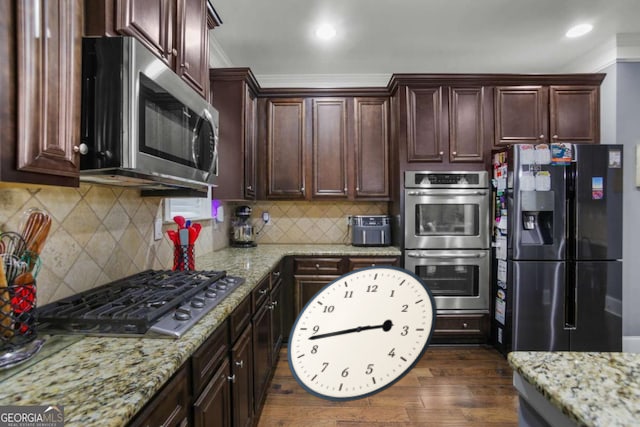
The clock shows **2:43**
